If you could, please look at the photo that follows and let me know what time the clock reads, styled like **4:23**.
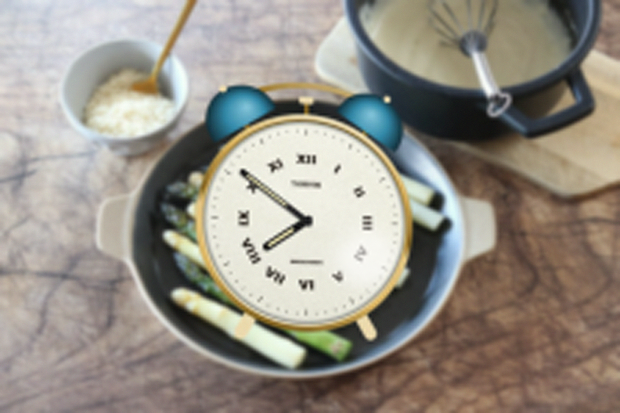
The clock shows **7:51**
